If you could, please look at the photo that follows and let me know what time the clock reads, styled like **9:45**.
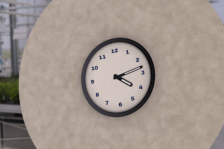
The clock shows **4:13**
